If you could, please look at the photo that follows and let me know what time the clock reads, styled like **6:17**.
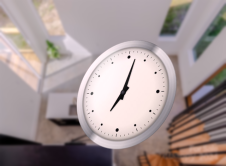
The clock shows **7:02**
